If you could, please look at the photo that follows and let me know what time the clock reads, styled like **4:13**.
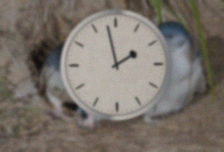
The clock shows **1:58**
